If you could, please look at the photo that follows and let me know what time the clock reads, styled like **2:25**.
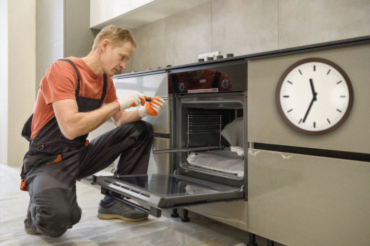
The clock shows **11:34**
